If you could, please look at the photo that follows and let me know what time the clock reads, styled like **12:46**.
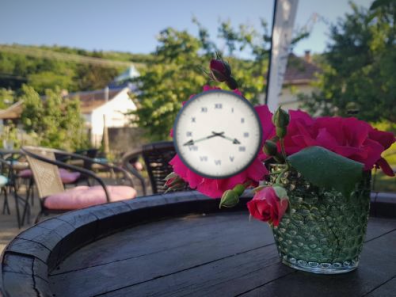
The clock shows **3:42**
